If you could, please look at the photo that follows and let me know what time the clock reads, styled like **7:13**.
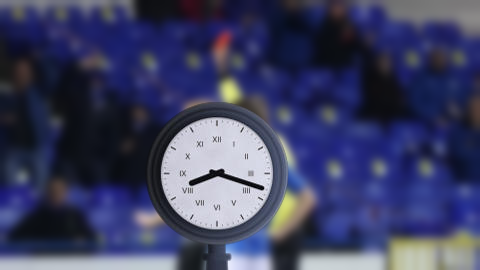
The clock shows **8:18**
